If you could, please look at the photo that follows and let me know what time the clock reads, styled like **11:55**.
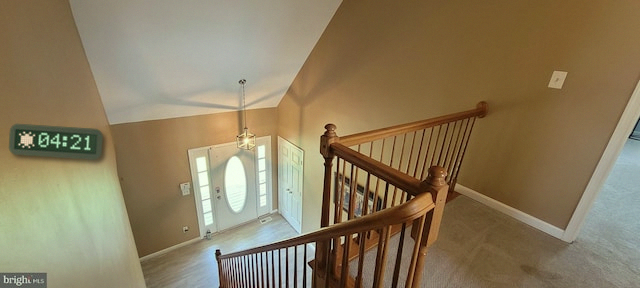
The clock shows **4:21**
